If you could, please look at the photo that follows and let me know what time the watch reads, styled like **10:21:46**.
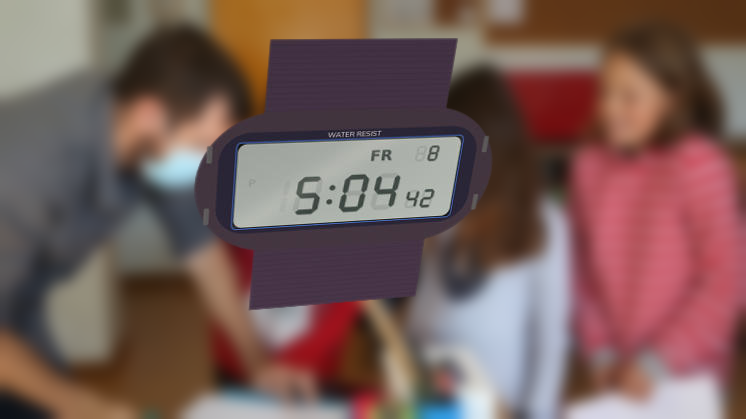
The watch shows **5:04:42**
